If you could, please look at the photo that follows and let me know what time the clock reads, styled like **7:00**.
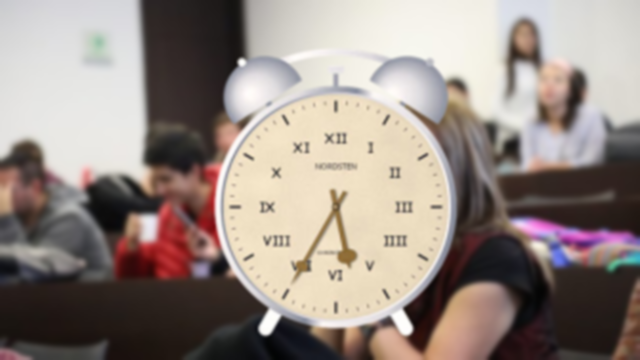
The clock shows **5:35**
